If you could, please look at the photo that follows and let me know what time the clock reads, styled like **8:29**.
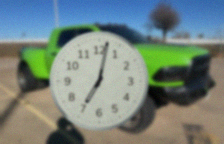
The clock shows **7:02**
